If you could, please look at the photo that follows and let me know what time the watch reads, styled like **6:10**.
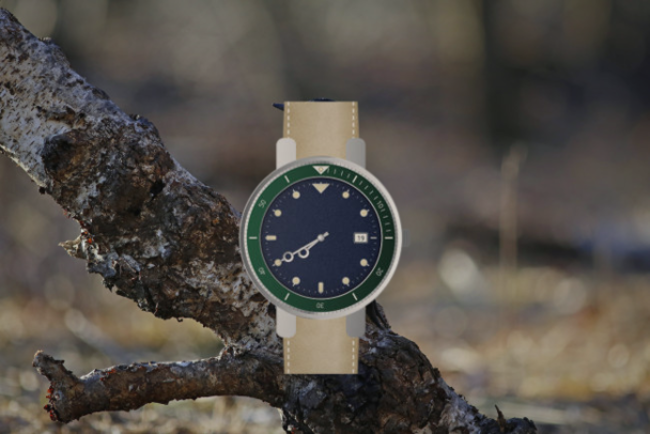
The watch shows **7:40**
